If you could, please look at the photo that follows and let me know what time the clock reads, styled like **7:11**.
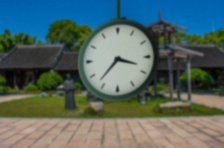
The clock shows **3:37**
